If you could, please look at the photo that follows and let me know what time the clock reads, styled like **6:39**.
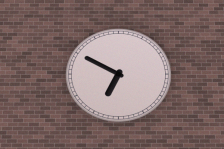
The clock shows **6:50**
